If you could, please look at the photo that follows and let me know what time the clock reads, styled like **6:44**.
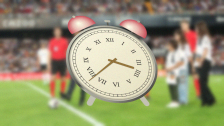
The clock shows **3:38**
